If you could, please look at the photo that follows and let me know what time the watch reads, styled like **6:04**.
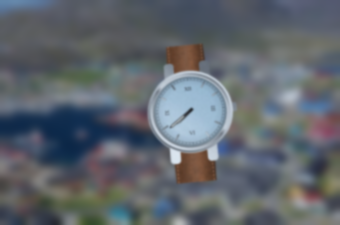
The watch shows **7:39**
